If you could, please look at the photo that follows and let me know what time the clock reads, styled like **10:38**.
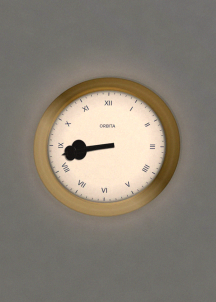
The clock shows **8:43**
